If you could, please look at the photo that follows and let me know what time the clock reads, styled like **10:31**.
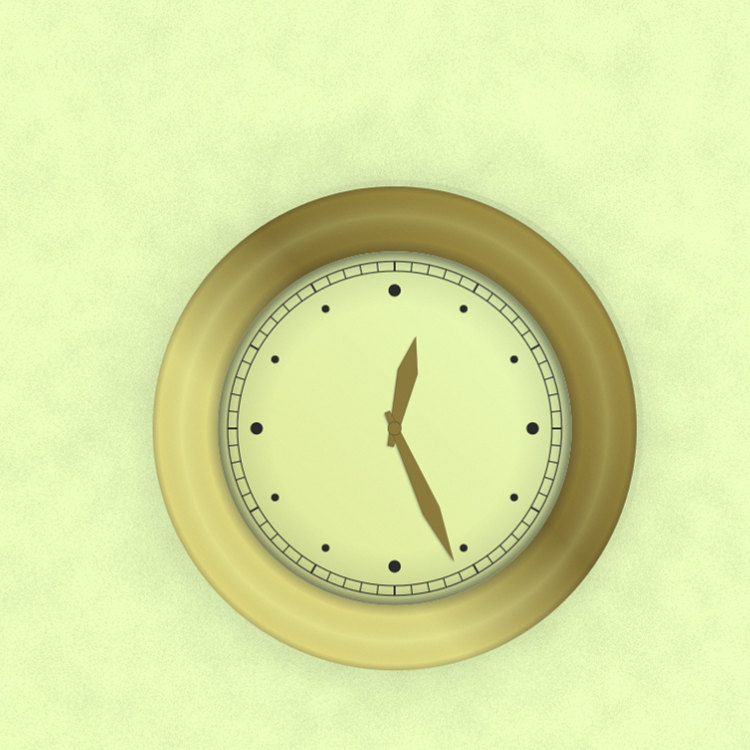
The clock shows **12:26**
